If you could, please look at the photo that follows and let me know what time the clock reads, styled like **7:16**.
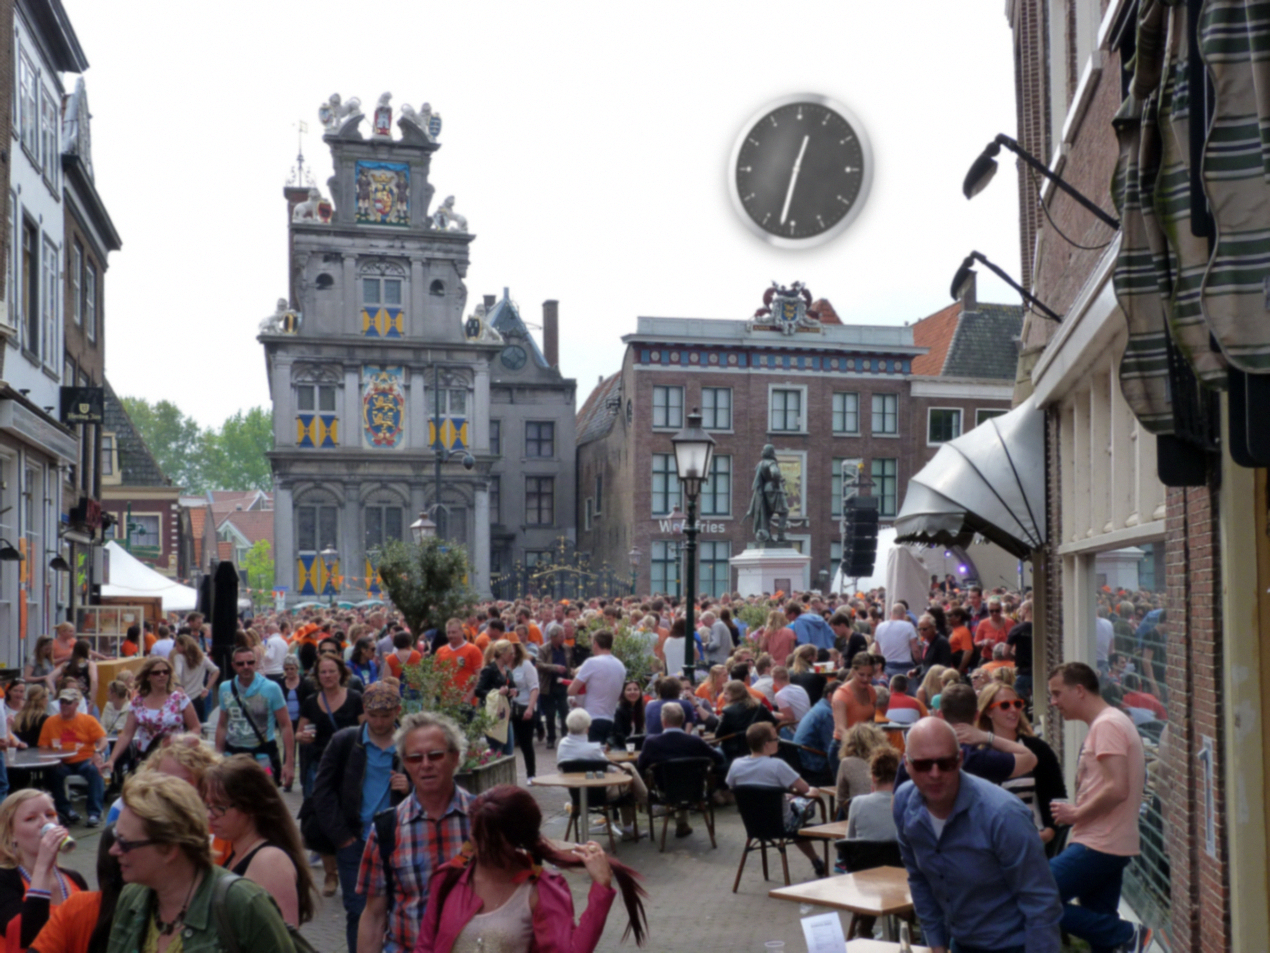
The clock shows **12:32**
